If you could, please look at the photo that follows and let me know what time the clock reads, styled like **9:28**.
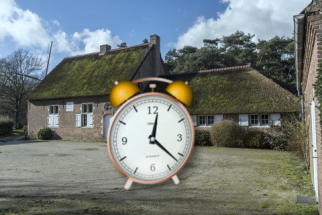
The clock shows **12:22**
